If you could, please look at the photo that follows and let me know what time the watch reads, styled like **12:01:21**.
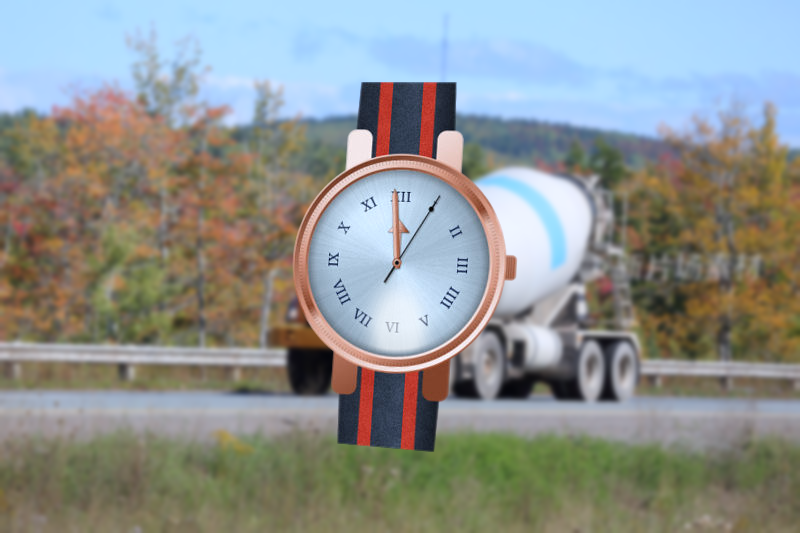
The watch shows **11:59:05**
